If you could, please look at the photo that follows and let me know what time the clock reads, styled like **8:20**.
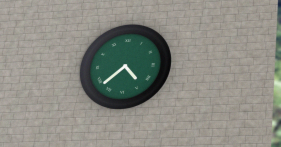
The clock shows **4:38**
